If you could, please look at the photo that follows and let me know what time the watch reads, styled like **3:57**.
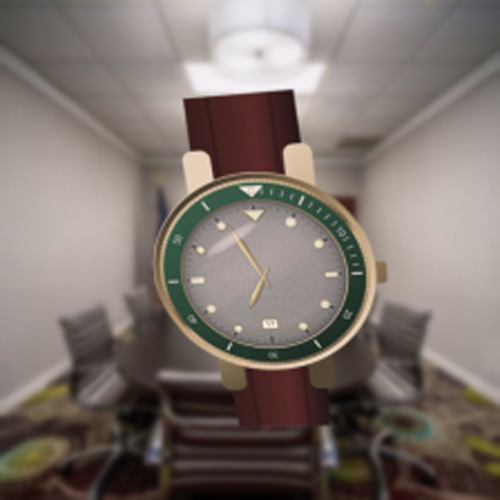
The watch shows **6:56**
